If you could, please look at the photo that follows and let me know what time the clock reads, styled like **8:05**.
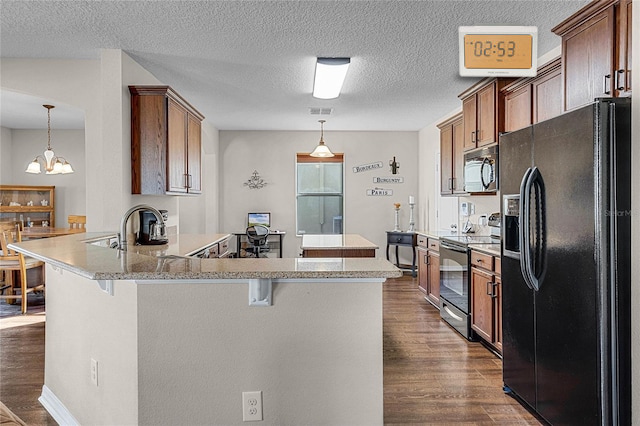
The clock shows **2:53**
